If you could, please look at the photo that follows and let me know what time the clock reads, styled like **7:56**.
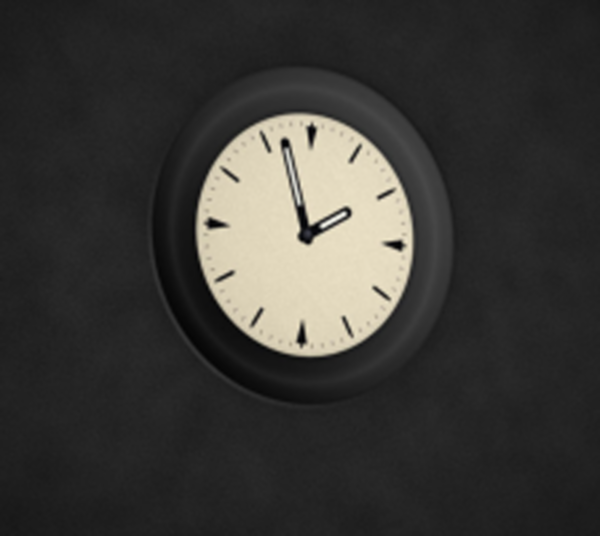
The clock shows **1:57**
